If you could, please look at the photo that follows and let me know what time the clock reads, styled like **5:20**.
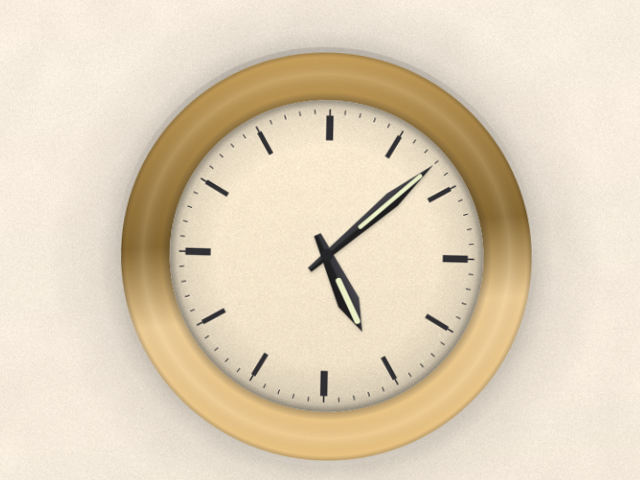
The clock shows **5:08**
